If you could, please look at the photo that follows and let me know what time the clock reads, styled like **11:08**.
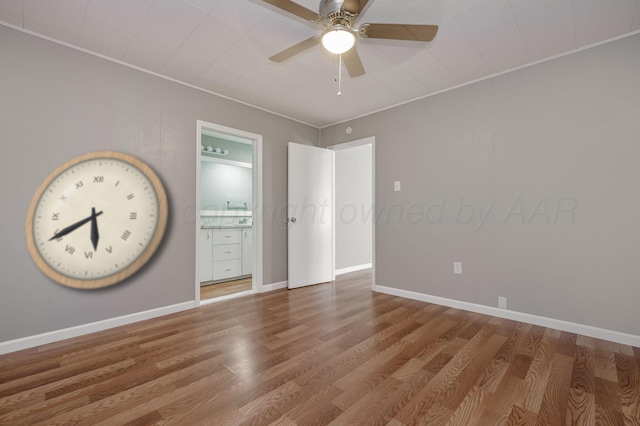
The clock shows **5:40**
